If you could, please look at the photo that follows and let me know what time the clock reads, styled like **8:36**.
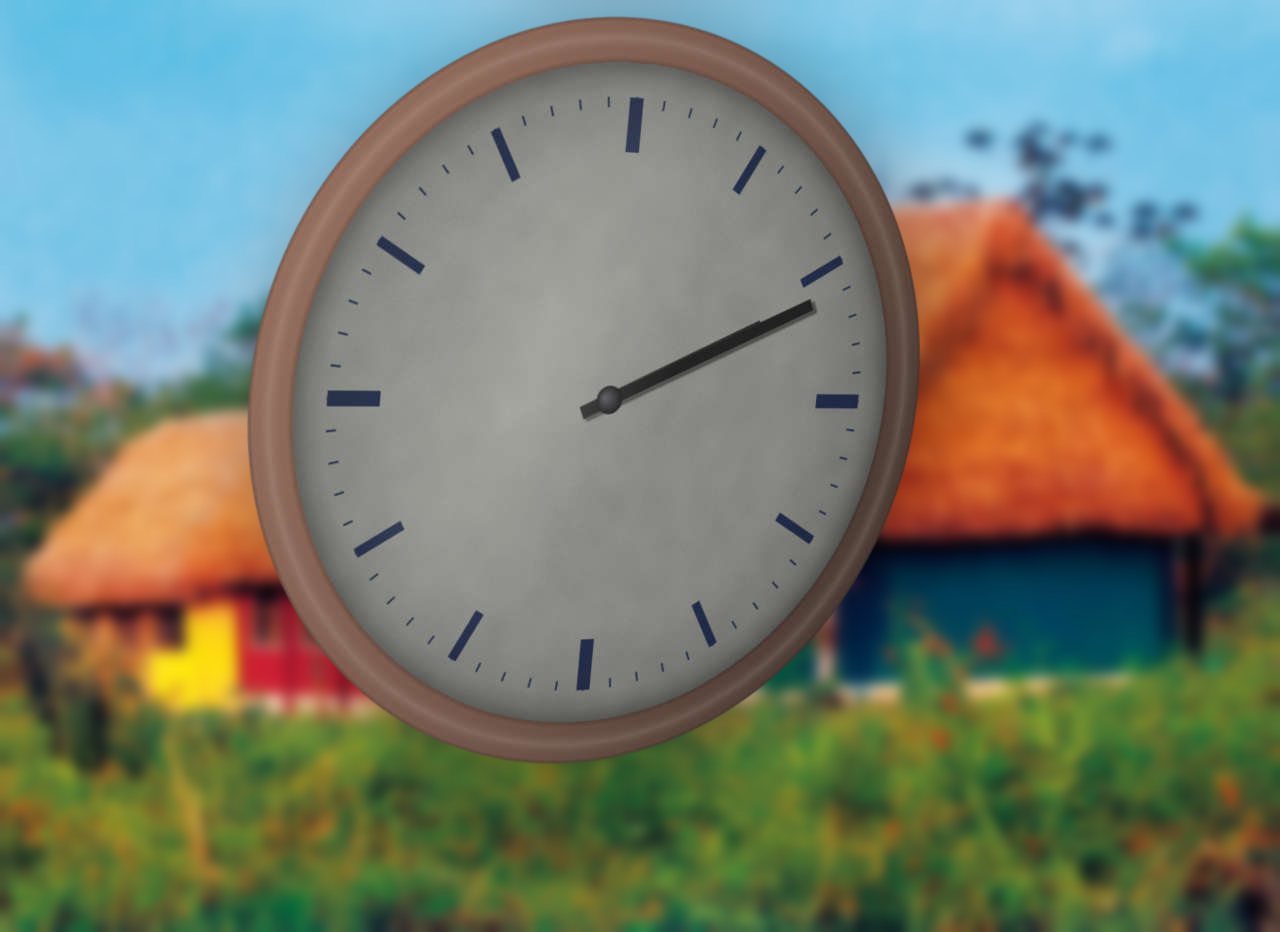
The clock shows **2:11**
